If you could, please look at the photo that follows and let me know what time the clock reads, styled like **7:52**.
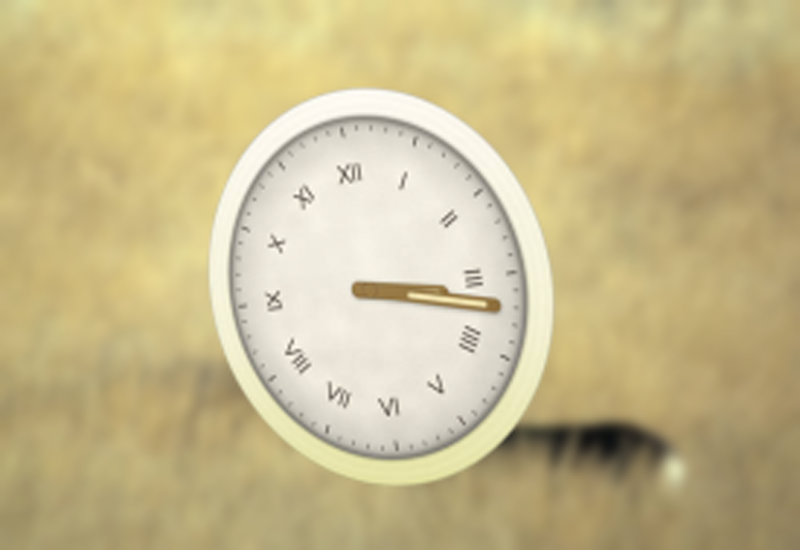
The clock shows **3:17**
